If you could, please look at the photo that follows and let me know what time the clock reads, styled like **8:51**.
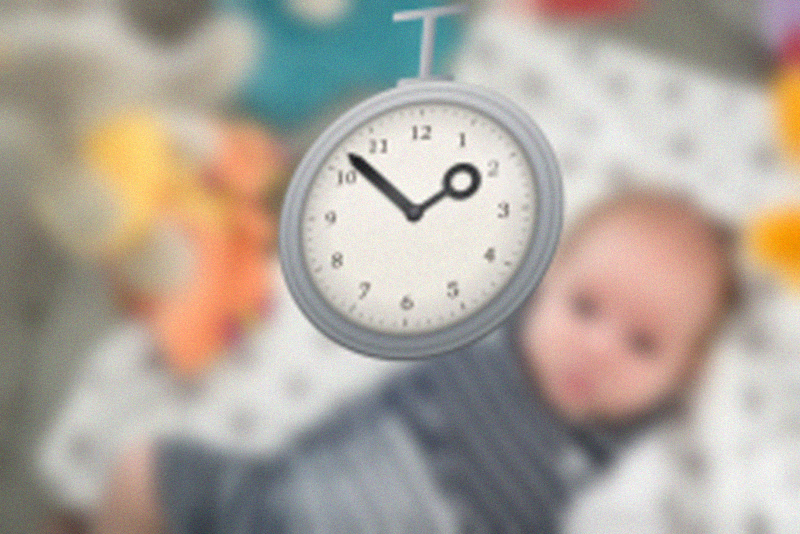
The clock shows **1:52**
